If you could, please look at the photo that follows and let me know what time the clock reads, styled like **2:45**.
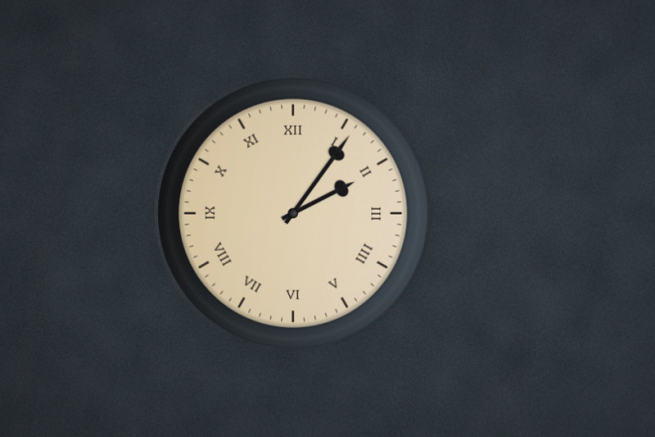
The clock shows **2:06**
